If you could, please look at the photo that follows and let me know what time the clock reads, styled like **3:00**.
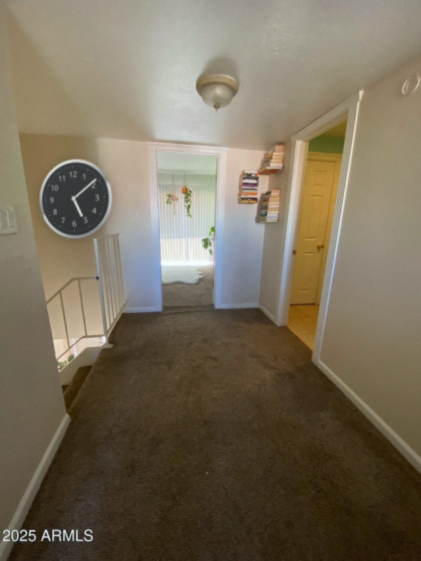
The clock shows **5:09**
